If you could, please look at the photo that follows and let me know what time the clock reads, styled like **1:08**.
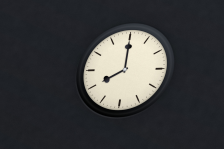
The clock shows **8:00**
